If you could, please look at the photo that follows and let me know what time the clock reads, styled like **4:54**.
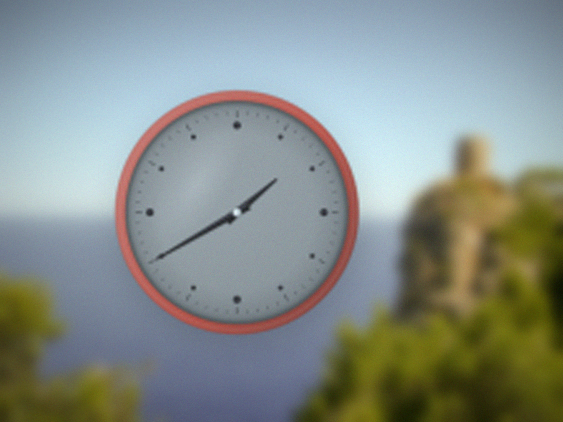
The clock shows **1:40**
